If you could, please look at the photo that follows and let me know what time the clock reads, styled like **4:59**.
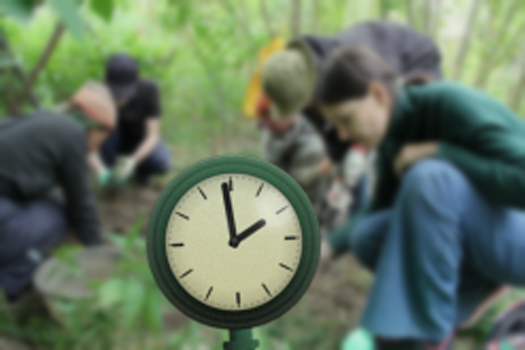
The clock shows **1:59**
